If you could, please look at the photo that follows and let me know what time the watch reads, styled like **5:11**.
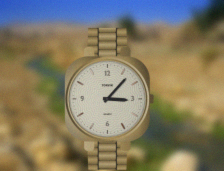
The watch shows **3:07**
